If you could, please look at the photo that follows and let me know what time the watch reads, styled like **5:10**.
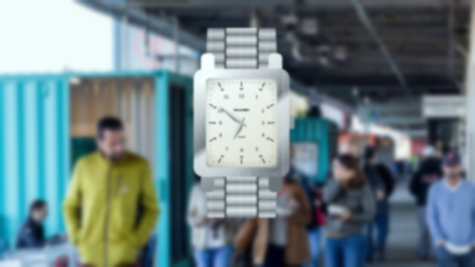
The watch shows **6:51**
